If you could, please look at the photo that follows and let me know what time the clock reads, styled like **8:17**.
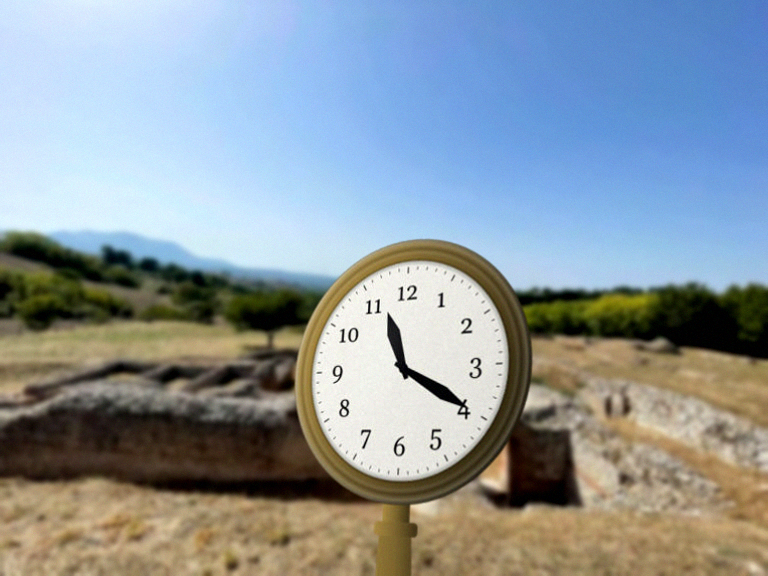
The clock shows **11:20**
